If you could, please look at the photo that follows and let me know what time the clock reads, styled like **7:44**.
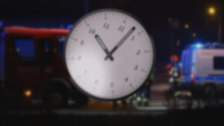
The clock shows **10:03**
